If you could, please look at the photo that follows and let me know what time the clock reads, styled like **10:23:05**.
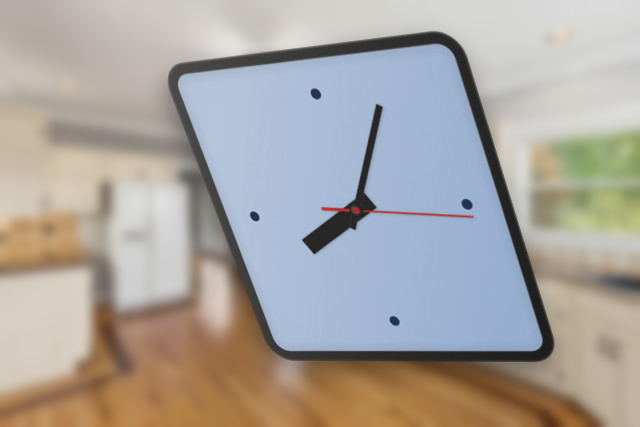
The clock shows **8:05:16**
